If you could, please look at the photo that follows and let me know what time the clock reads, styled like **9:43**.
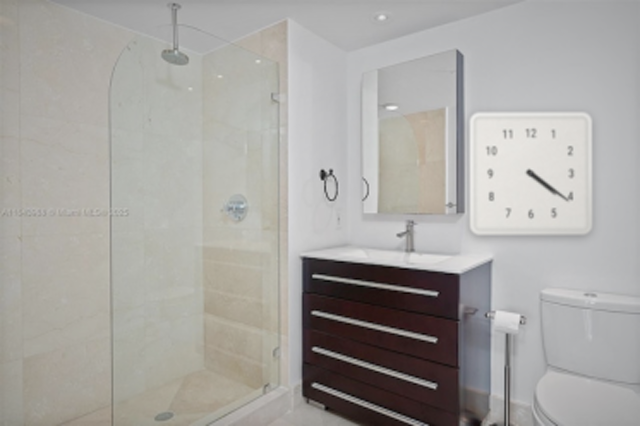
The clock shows **4:21**
